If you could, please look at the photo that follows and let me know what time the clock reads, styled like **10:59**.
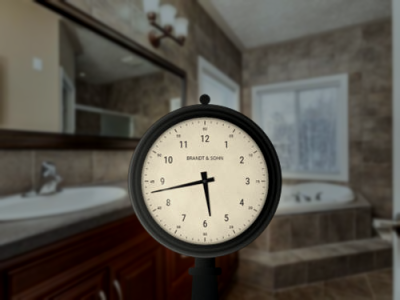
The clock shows **5:43**
